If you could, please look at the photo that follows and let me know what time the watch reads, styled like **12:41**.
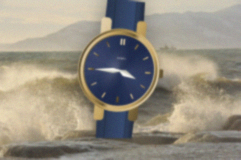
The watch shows **3:45**
